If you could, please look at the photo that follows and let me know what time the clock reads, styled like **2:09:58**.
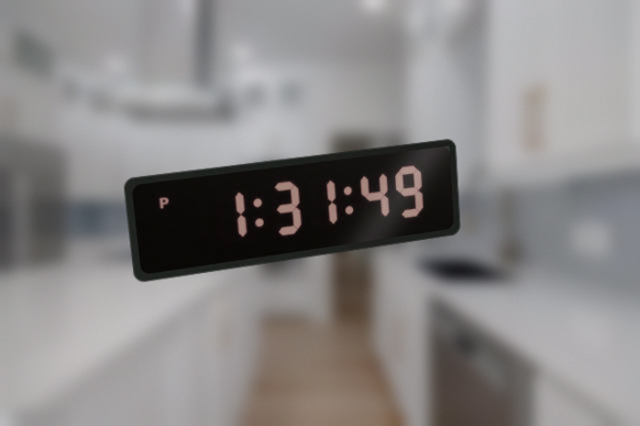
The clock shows **1:31:49**
